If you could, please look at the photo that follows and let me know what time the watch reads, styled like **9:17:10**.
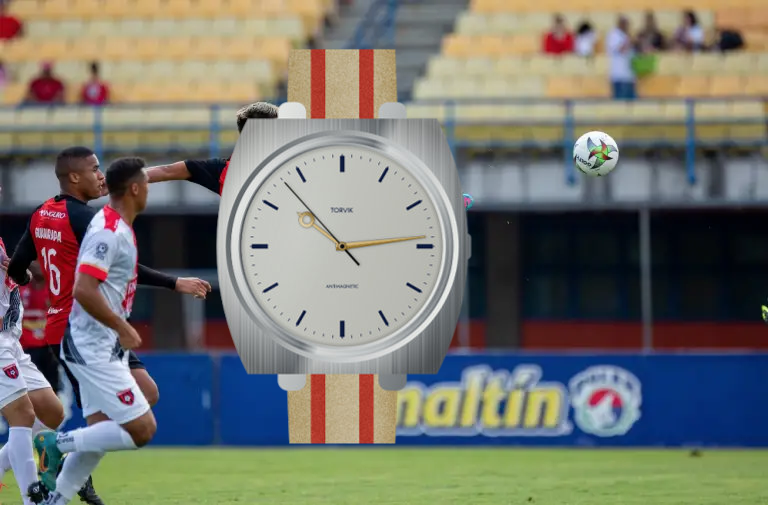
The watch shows **10:13:53**
